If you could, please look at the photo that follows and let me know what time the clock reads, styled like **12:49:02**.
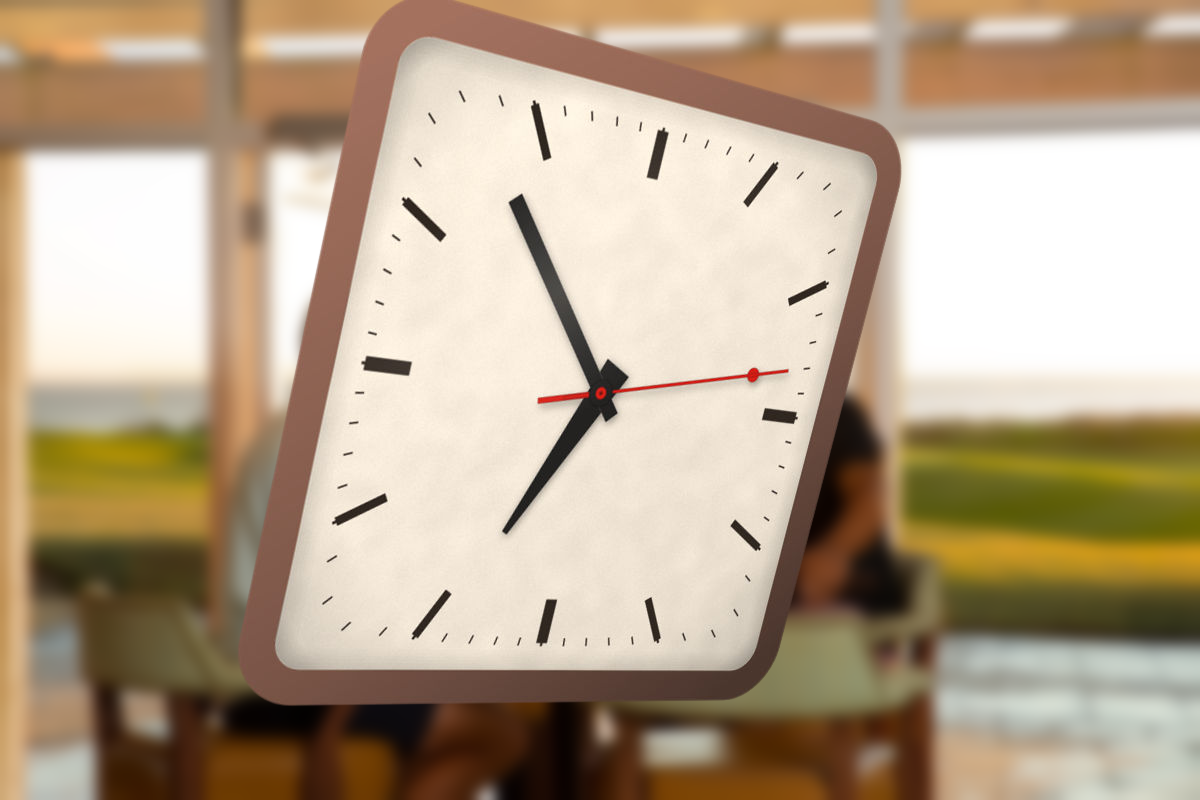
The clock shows **6:53:13**
